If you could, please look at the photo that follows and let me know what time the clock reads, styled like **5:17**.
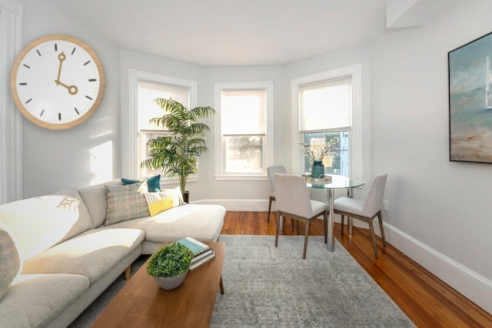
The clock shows **4:02**
